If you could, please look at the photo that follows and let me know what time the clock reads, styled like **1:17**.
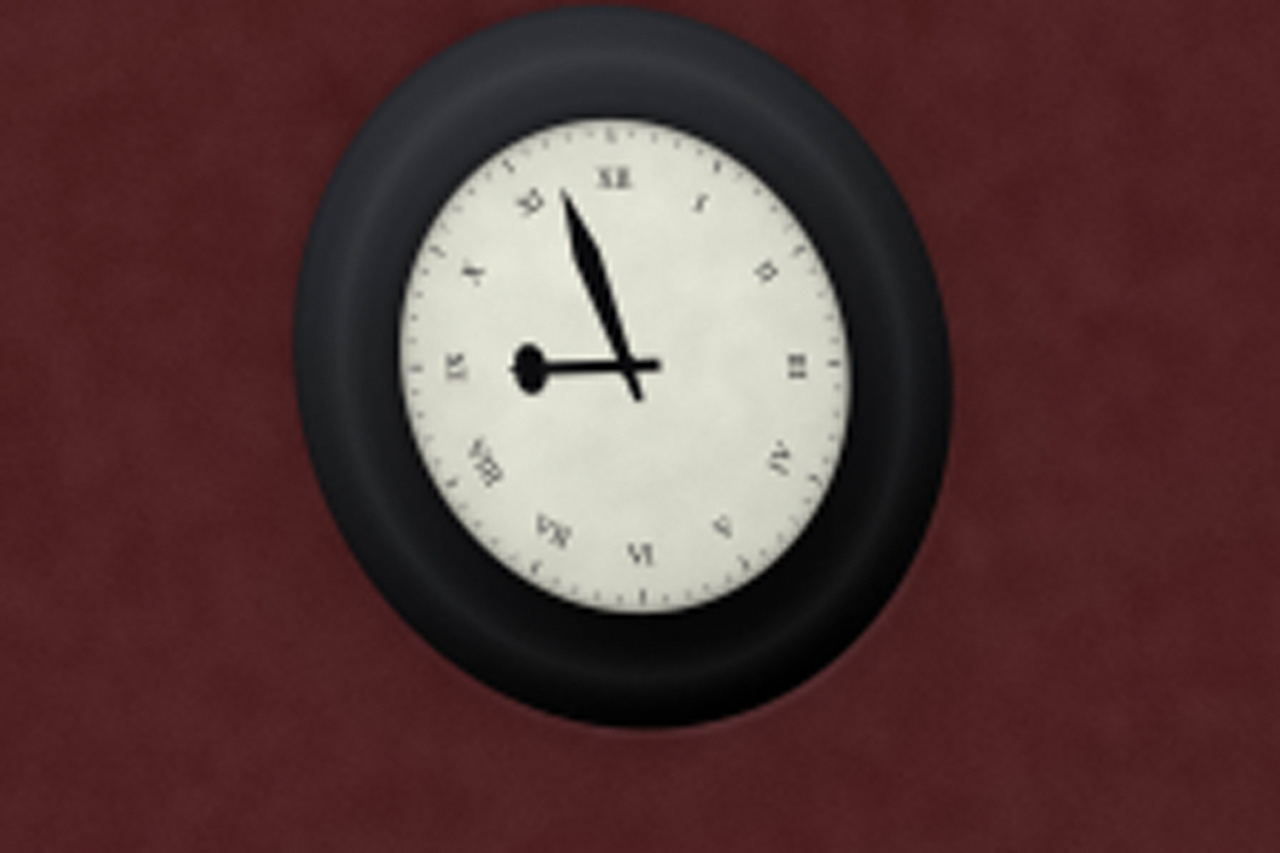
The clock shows **8:57**
